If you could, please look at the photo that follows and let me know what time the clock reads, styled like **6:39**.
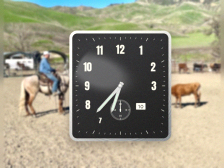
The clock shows **6:37**
